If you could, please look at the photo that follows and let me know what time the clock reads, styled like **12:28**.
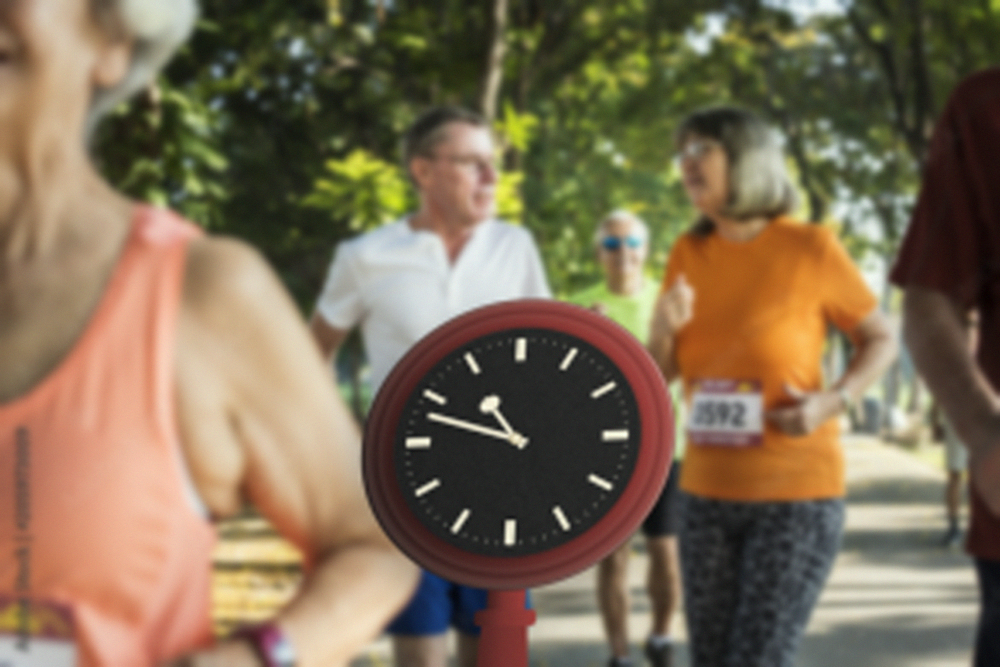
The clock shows **10:48**
